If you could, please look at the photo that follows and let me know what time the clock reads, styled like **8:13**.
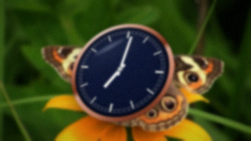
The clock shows **7:01**
